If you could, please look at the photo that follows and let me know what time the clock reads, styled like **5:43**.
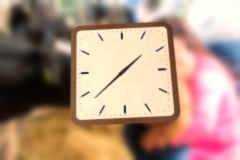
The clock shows **1:38**
